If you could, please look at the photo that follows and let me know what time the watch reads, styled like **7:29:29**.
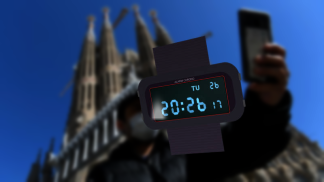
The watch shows **20:26:17**
